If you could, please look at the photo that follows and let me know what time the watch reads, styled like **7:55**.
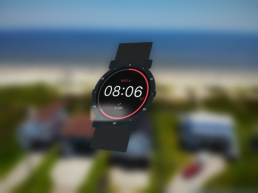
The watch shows **8:06**
